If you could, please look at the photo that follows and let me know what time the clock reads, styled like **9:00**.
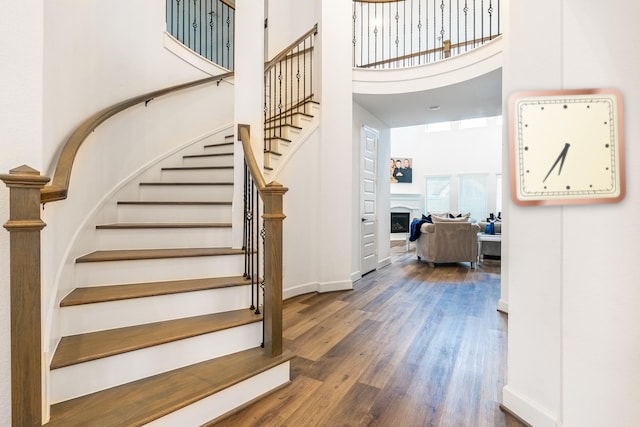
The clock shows **6:36**
